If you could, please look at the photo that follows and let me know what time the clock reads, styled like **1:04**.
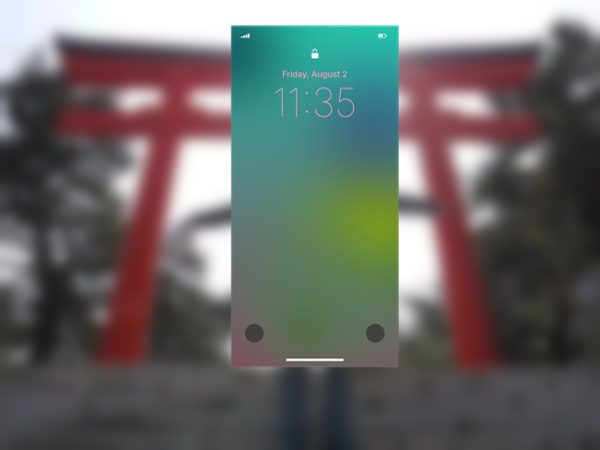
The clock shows **11:35**
